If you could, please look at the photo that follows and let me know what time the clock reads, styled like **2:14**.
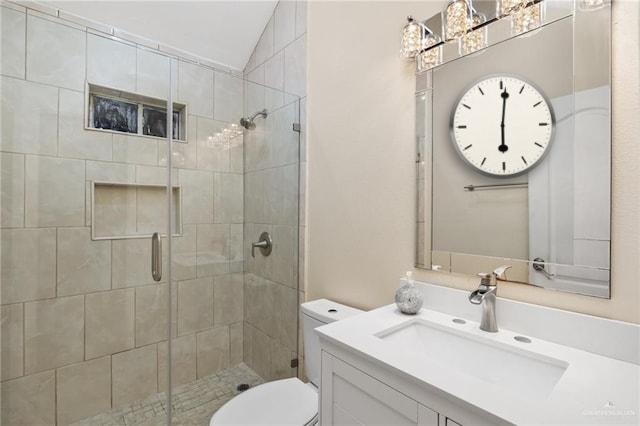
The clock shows **6:01**
